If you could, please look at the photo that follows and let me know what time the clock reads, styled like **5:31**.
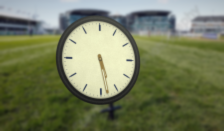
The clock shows **5:28**
